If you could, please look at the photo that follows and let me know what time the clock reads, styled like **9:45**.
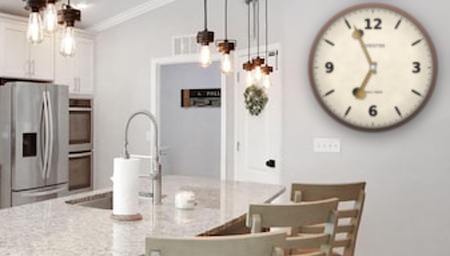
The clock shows **6:56**
